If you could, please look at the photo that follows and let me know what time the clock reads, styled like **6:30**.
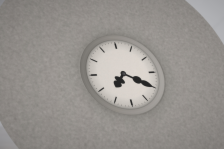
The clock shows **7:20**
